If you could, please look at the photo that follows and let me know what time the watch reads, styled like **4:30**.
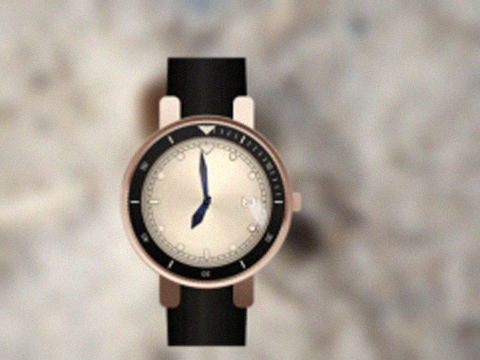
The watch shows **6:59**
